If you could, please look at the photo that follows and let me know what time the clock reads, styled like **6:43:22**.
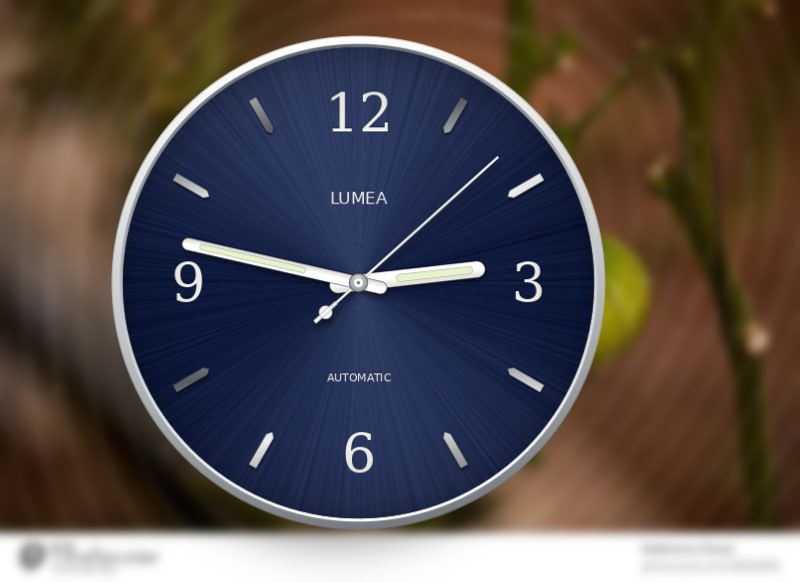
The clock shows **2:47:08**
